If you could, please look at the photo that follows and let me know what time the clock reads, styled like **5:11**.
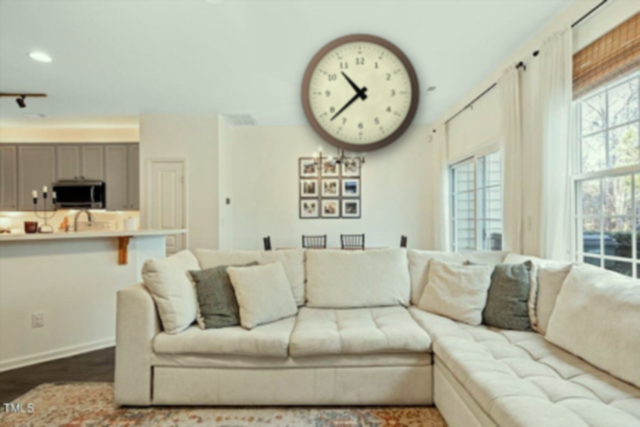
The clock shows **10:38**
